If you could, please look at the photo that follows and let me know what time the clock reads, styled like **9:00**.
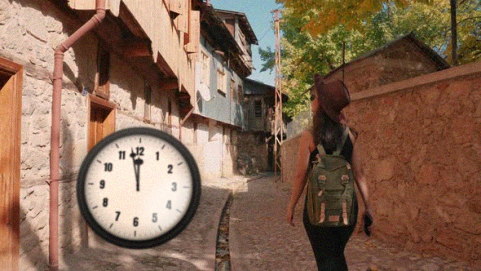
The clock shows **11:58**
